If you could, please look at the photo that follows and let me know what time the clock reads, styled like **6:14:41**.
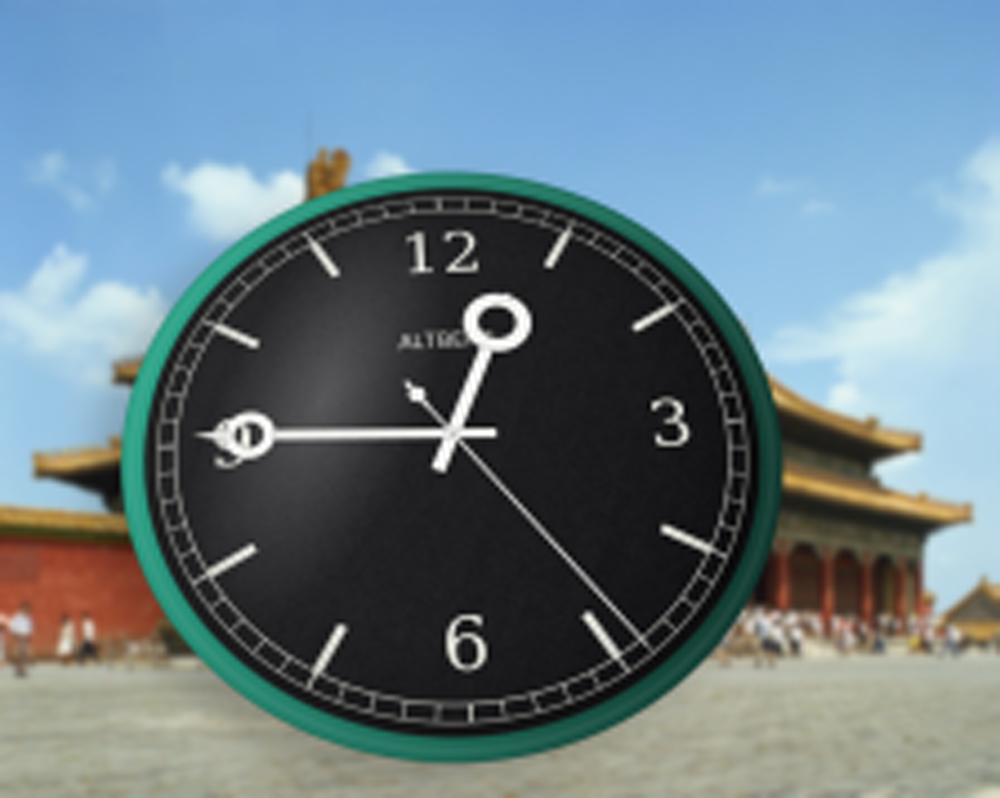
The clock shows **12:45:24**
